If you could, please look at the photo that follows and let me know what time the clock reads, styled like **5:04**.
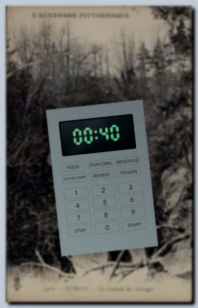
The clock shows **0:40**
